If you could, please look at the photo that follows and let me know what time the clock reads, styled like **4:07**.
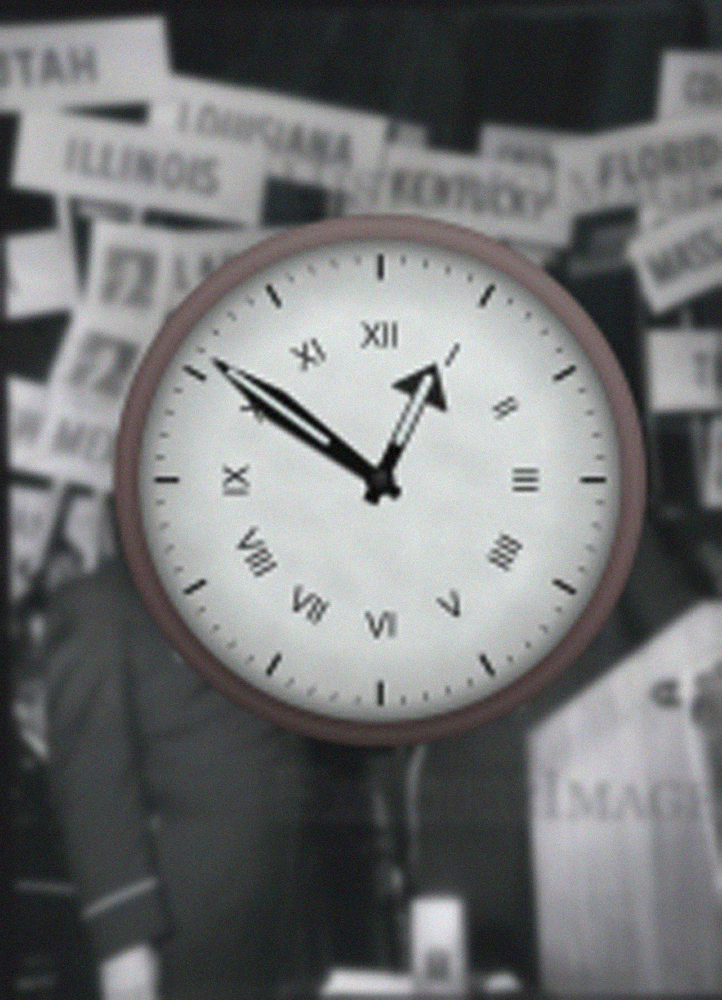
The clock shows **12:51**
